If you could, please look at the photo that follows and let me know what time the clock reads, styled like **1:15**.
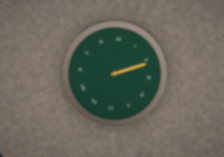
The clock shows **2:11**
